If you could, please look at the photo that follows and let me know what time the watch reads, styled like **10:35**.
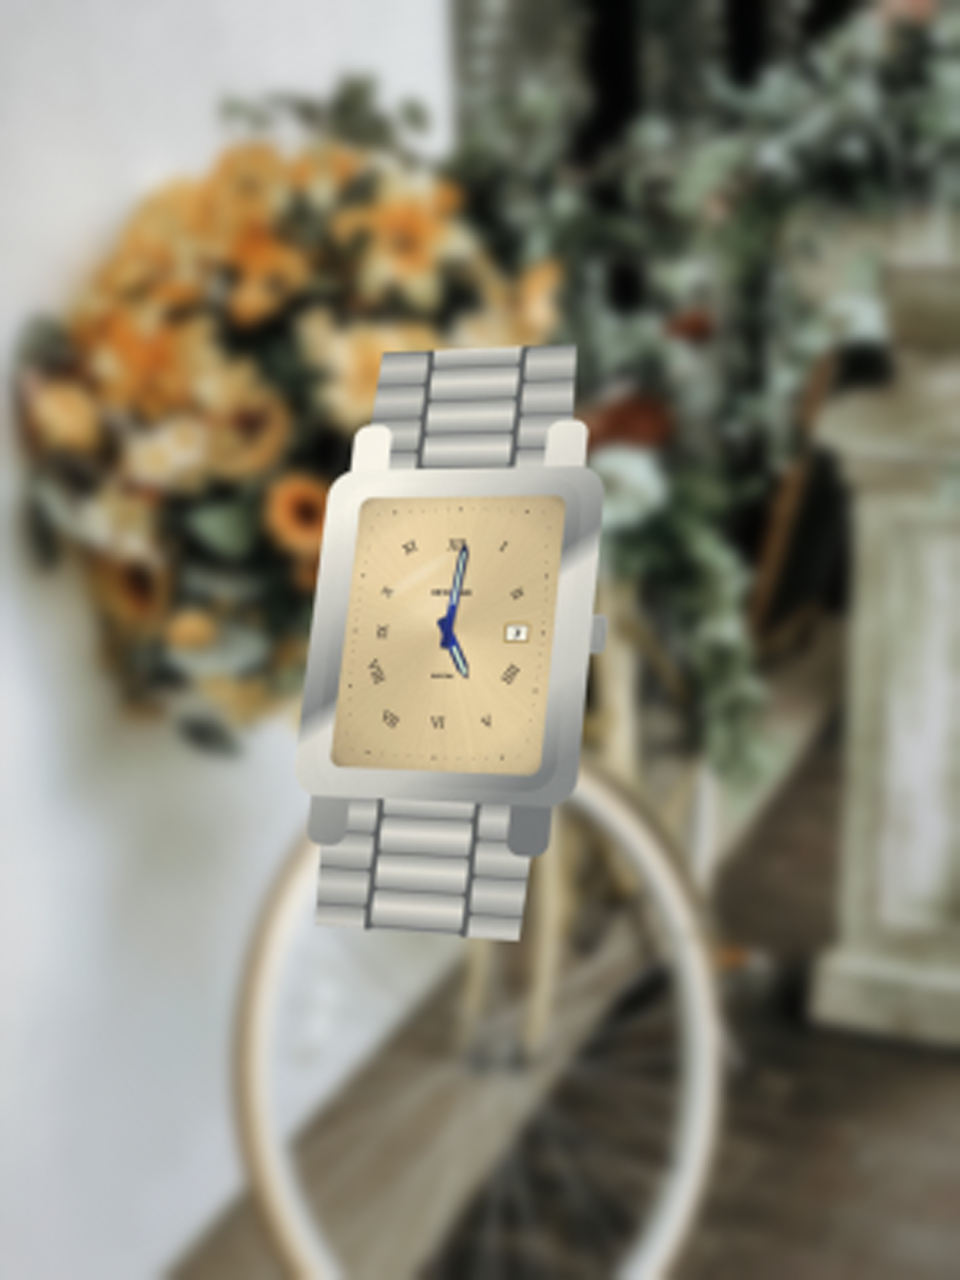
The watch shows **5:01**
